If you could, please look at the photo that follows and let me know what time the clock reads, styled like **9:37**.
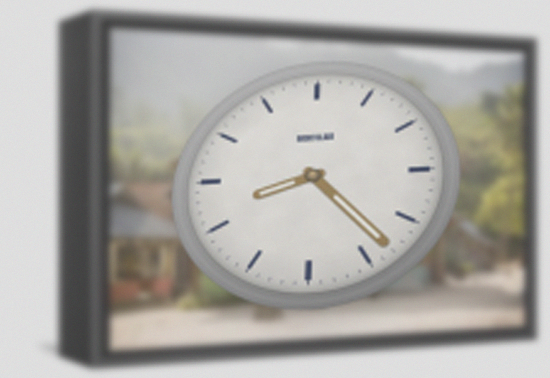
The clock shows **8:23**
